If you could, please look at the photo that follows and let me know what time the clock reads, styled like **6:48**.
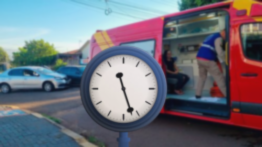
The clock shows **11:27**
